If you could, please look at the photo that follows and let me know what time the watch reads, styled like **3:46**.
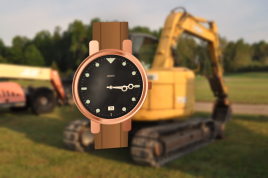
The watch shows **3:15**
